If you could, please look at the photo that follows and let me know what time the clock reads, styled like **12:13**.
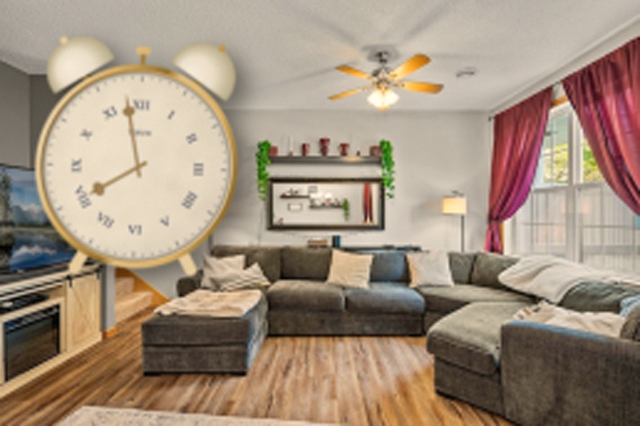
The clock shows **7:58**
